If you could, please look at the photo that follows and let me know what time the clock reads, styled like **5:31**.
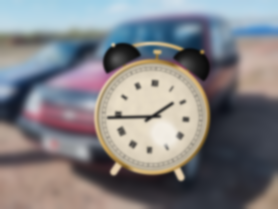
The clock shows **1:44**
